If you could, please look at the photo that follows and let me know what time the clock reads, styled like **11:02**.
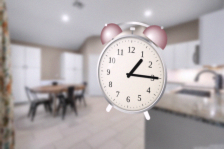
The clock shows **1:15**
